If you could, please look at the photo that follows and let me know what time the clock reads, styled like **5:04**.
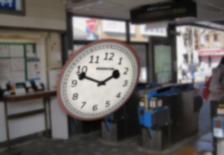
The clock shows **1:48**
